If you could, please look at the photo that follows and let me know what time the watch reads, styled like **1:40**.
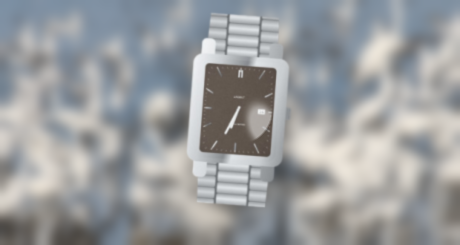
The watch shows **6:34**
